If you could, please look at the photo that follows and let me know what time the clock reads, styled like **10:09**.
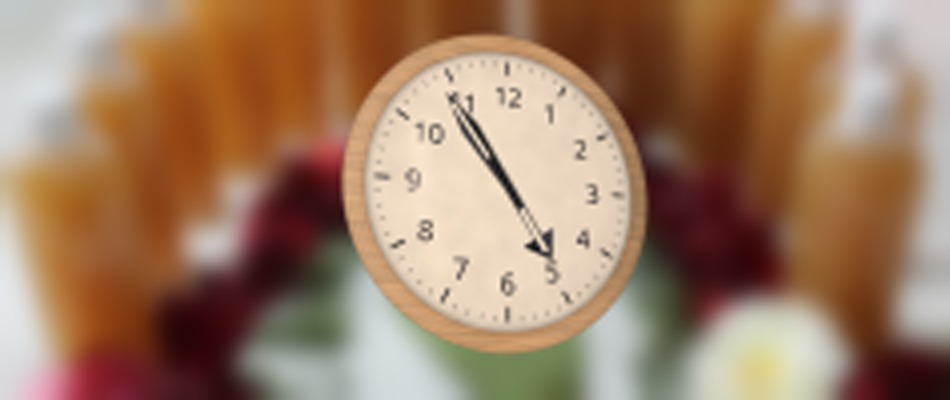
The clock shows **4:54**
